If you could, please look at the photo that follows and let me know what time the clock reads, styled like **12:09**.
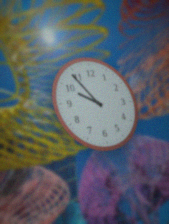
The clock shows **9:54**
